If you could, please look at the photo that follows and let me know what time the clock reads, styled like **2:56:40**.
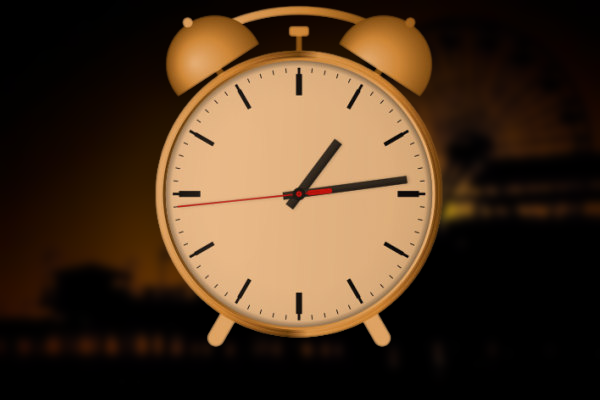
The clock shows **1:13:44**
